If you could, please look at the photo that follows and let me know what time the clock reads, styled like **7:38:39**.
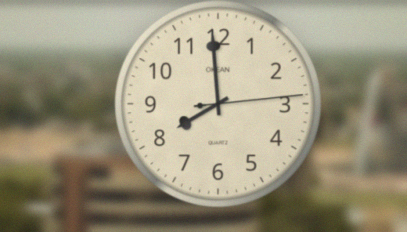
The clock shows **7:59:14**
